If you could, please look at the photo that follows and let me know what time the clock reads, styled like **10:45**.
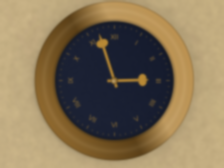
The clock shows **2:57**
